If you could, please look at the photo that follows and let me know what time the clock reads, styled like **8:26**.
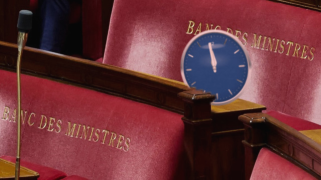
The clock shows **11:59**
